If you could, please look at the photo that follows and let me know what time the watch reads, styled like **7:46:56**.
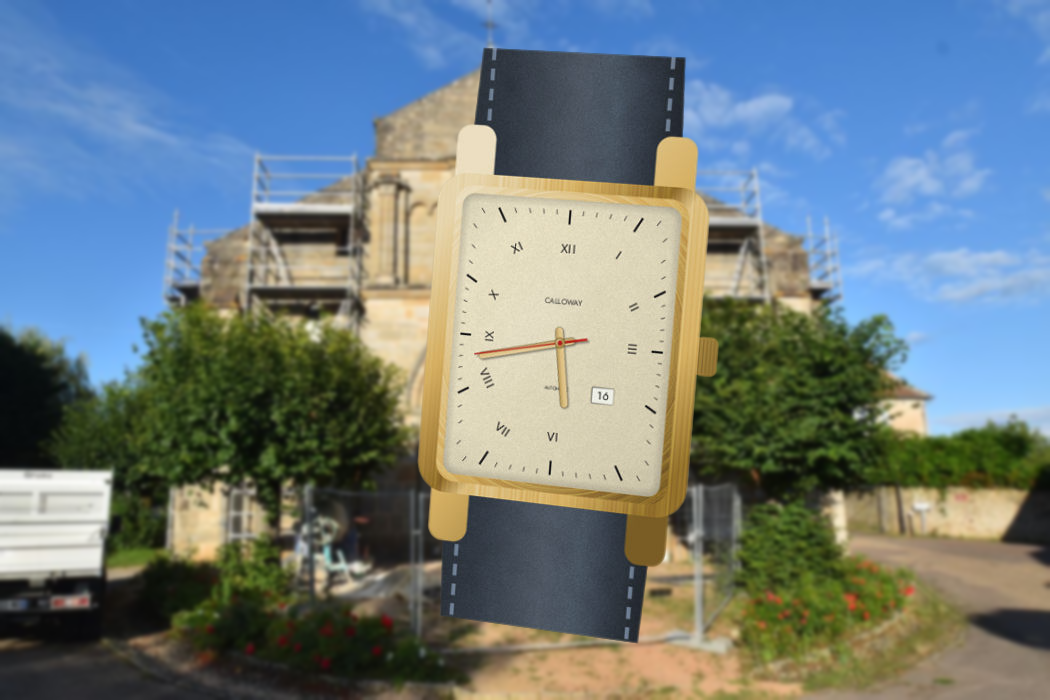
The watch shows **5:42:43**
